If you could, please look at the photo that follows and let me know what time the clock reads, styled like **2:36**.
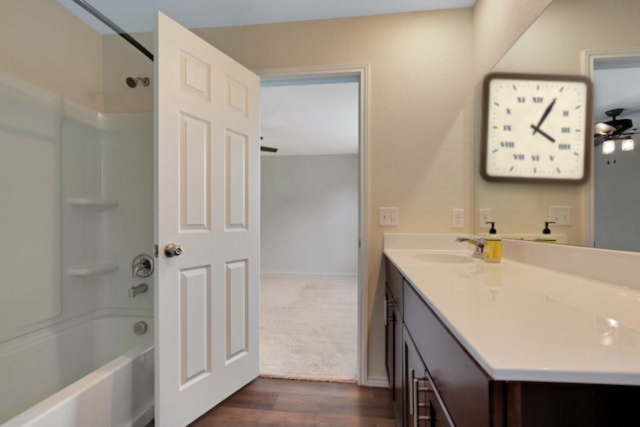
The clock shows **4:05**
